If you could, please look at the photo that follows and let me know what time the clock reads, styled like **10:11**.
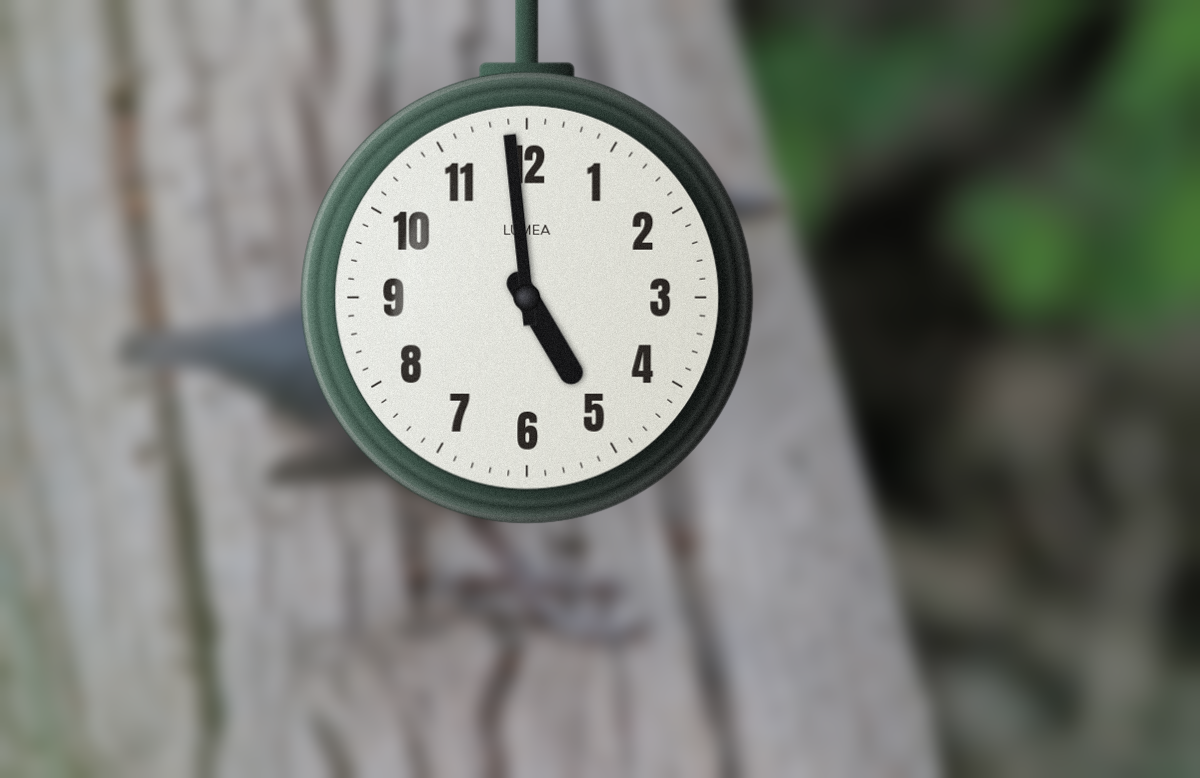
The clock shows **4:59**
